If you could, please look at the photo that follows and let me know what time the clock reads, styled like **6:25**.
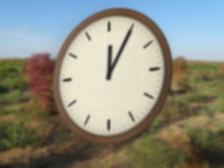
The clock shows **12:05**
